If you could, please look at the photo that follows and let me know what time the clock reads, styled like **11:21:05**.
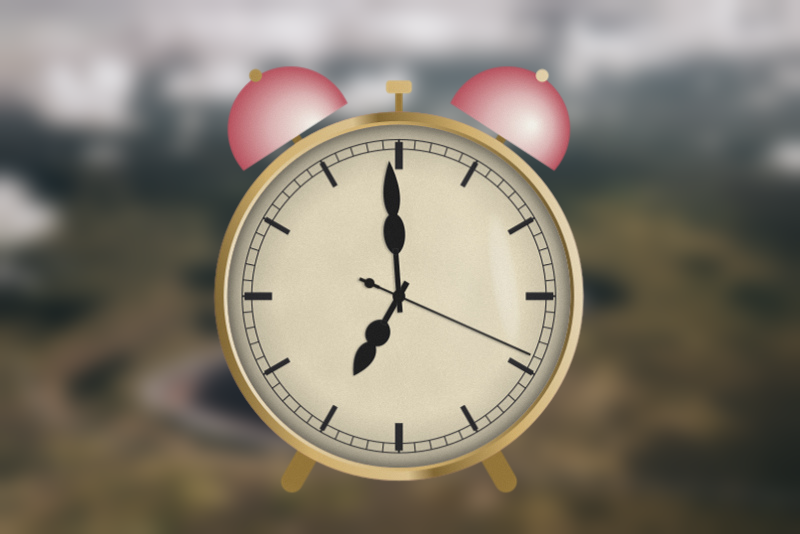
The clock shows **6:59:19**
